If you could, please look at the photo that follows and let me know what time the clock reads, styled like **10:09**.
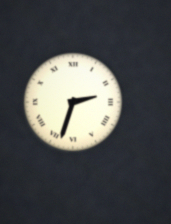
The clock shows **2:33**
